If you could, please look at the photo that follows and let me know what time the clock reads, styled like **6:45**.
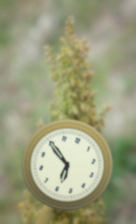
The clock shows **5:50**
